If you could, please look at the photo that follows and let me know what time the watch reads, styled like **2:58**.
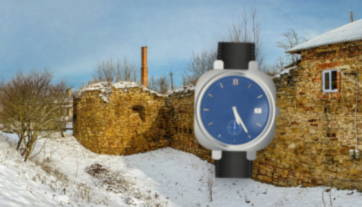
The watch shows **5:25**
